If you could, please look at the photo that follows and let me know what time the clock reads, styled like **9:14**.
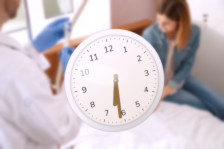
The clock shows **6:31**
